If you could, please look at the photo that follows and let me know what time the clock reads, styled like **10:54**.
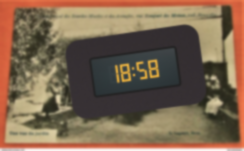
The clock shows **18:58**
